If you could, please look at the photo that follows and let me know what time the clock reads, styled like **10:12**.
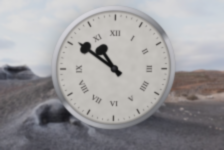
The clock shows **10:51**
